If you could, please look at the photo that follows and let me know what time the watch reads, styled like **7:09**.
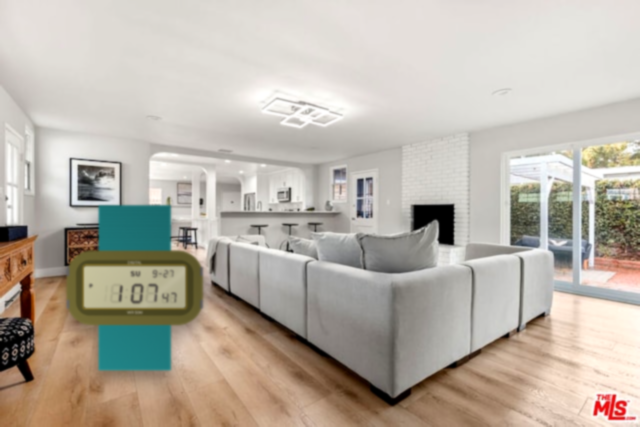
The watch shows **1:07**
